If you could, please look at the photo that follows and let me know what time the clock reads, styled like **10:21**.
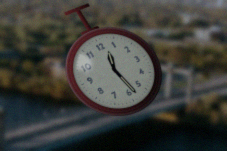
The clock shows **12:28**
